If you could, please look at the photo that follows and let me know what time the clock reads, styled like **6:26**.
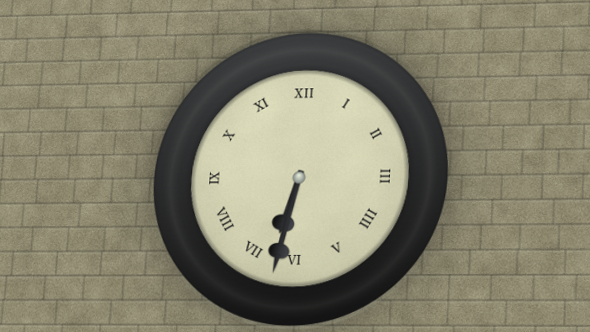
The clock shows **6:32**
